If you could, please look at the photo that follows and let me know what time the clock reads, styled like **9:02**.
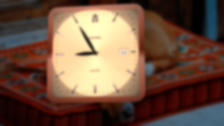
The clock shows **8:55**
